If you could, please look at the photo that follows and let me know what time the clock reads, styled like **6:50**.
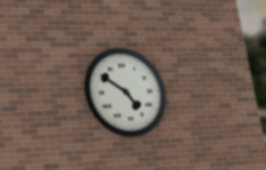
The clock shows **4:51**
